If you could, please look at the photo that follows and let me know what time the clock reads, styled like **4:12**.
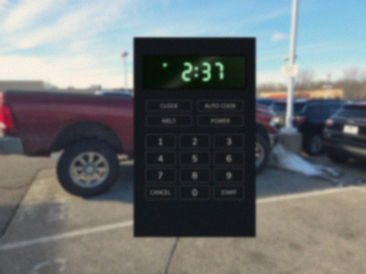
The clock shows **2:37**
